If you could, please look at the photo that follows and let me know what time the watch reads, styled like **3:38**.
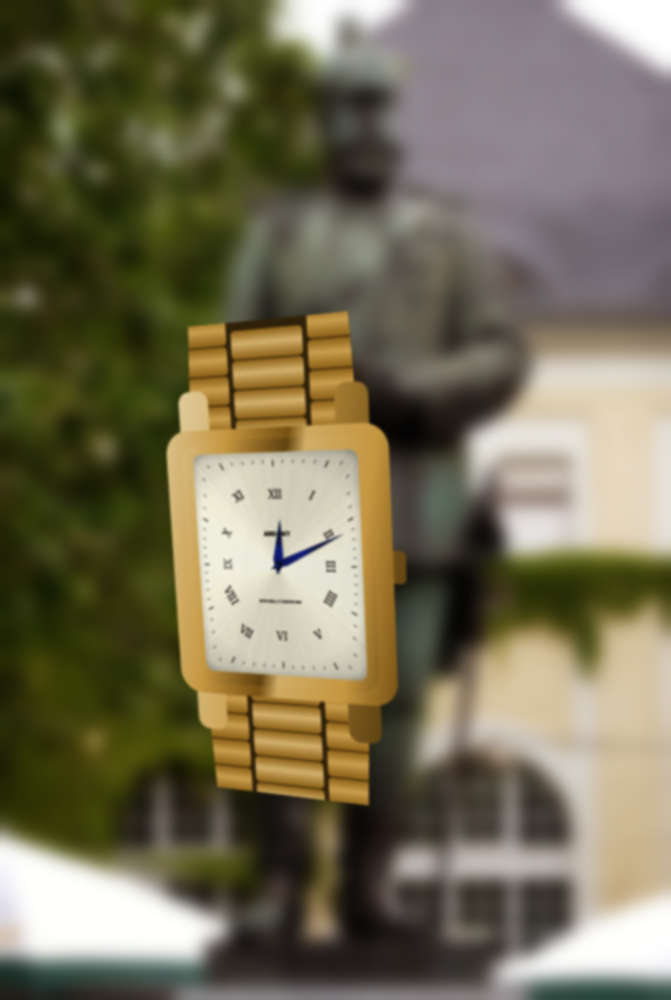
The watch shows **12:11**
